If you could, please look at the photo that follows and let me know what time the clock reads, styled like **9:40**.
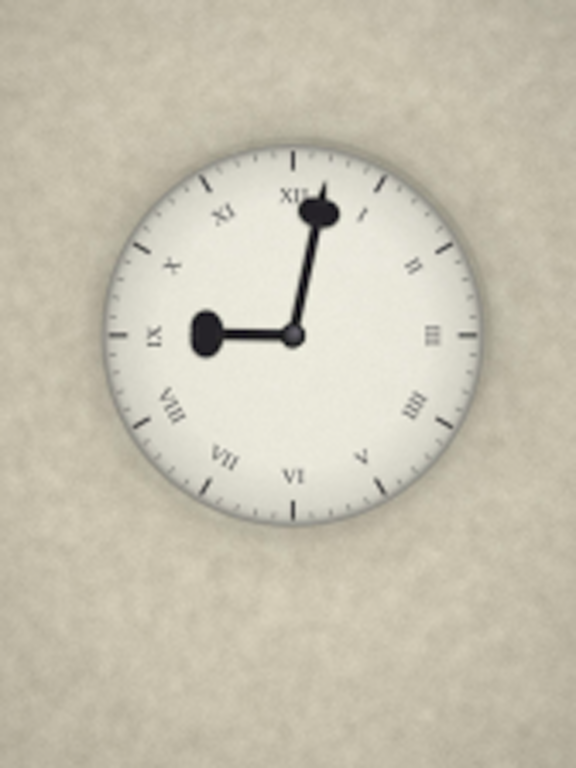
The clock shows **9:02**
